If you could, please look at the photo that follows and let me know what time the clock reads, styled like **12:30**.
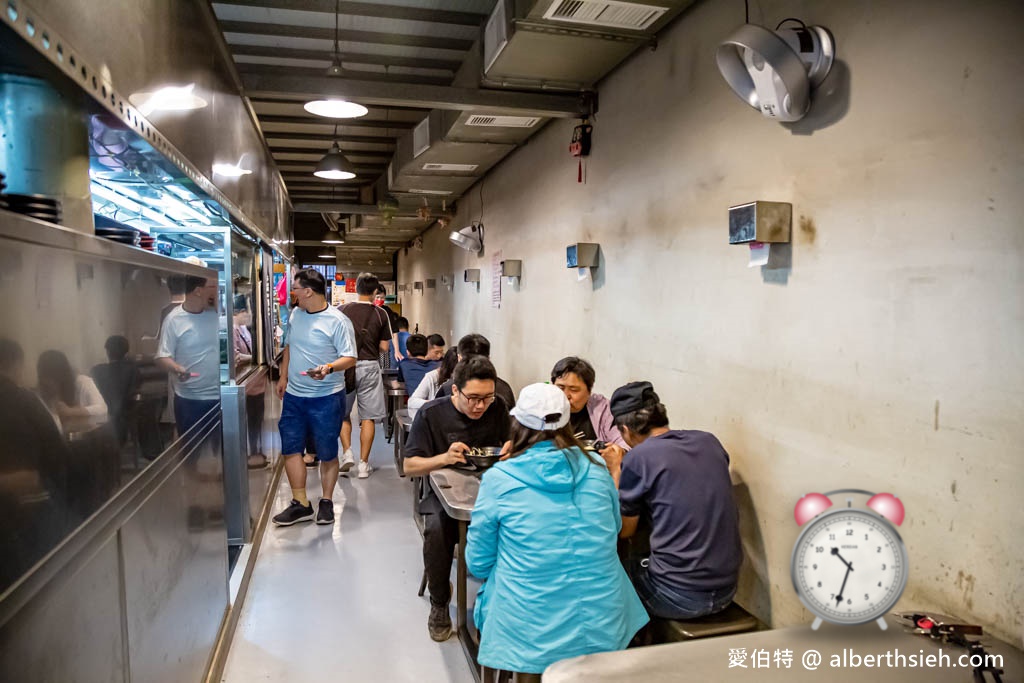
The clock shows **10:33**
